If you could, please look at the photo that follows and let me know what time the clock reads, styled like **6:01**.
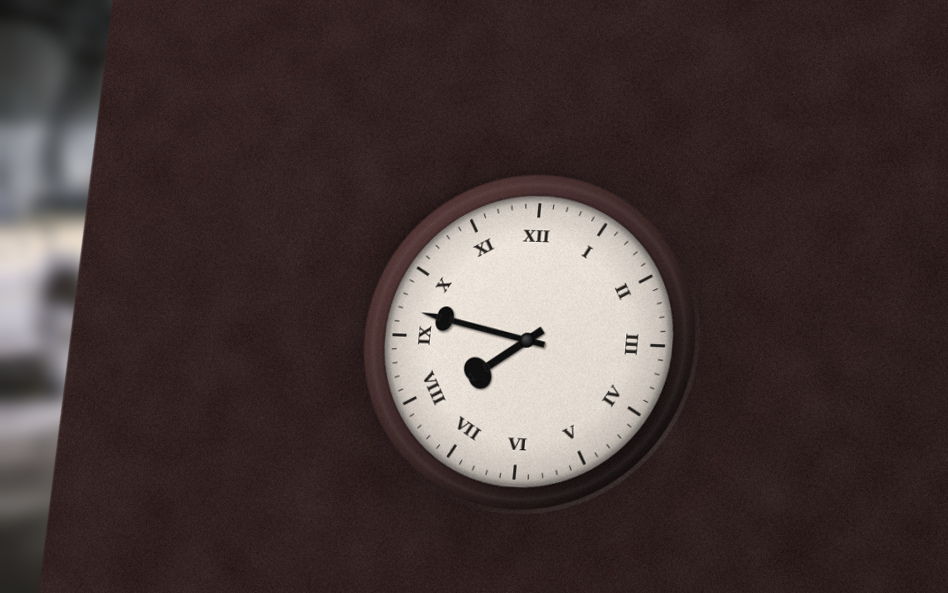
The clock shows **7:47**
